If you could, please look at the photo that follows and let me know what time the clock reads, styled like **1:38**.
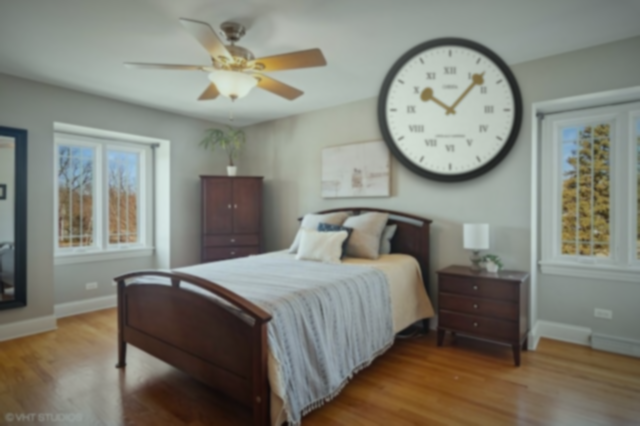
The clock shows **10:07**
